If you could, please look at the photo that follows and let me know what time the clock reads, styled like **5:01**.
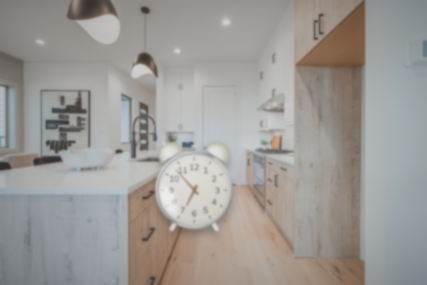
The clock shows **6:53**
